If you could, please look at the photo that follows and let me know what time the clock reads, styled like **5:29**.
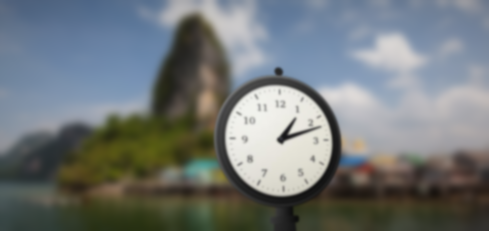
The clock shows **1:12**
